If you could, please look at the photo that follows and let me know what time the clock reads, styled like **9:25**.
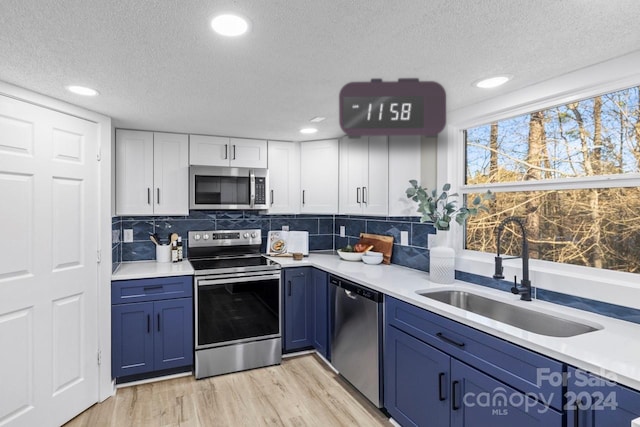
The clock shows **11:58**
